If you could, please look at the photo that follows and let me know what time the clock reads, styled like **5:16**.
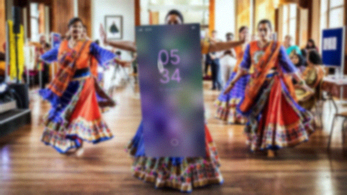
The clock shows **5:34**
